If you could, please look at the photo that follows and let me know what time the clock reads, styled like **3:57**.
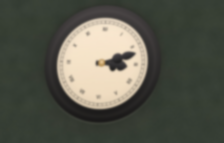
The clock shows **3:12**
